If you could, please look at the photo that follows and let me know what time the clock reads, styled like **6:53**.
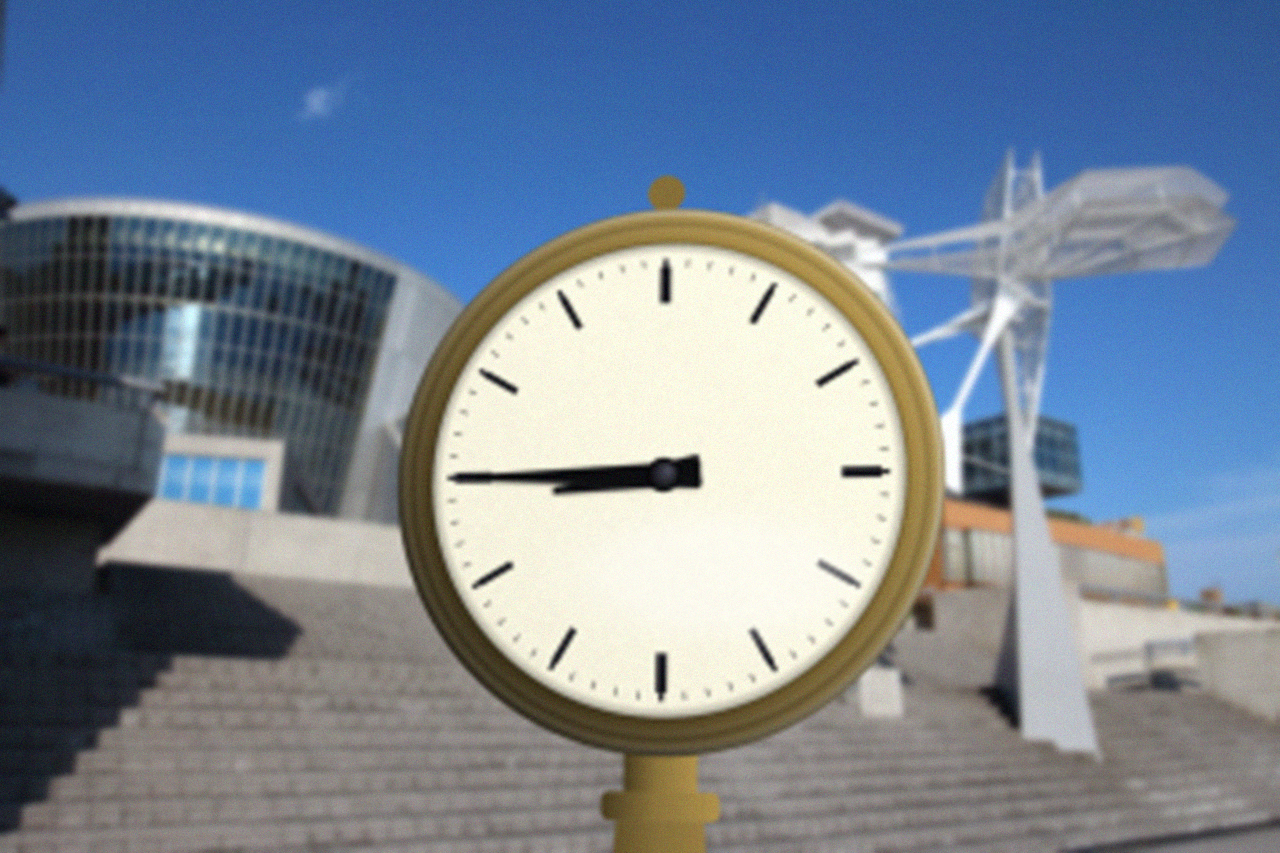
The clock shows **8:45**
